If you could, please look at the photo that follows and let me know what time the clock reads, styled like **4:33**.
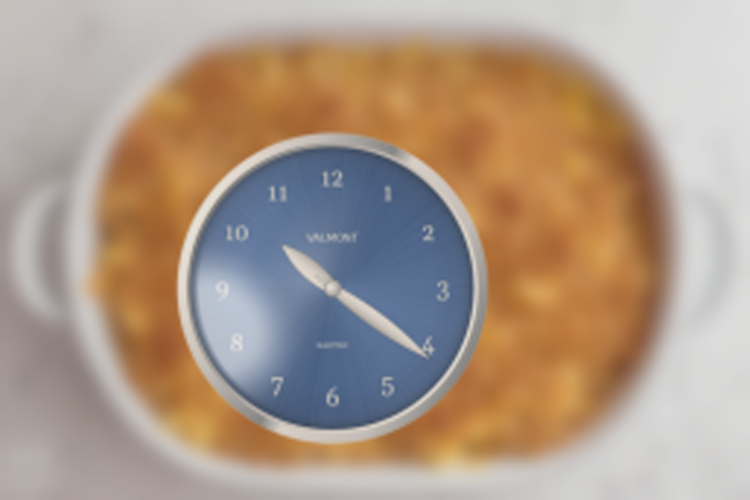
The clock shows **10:21**
